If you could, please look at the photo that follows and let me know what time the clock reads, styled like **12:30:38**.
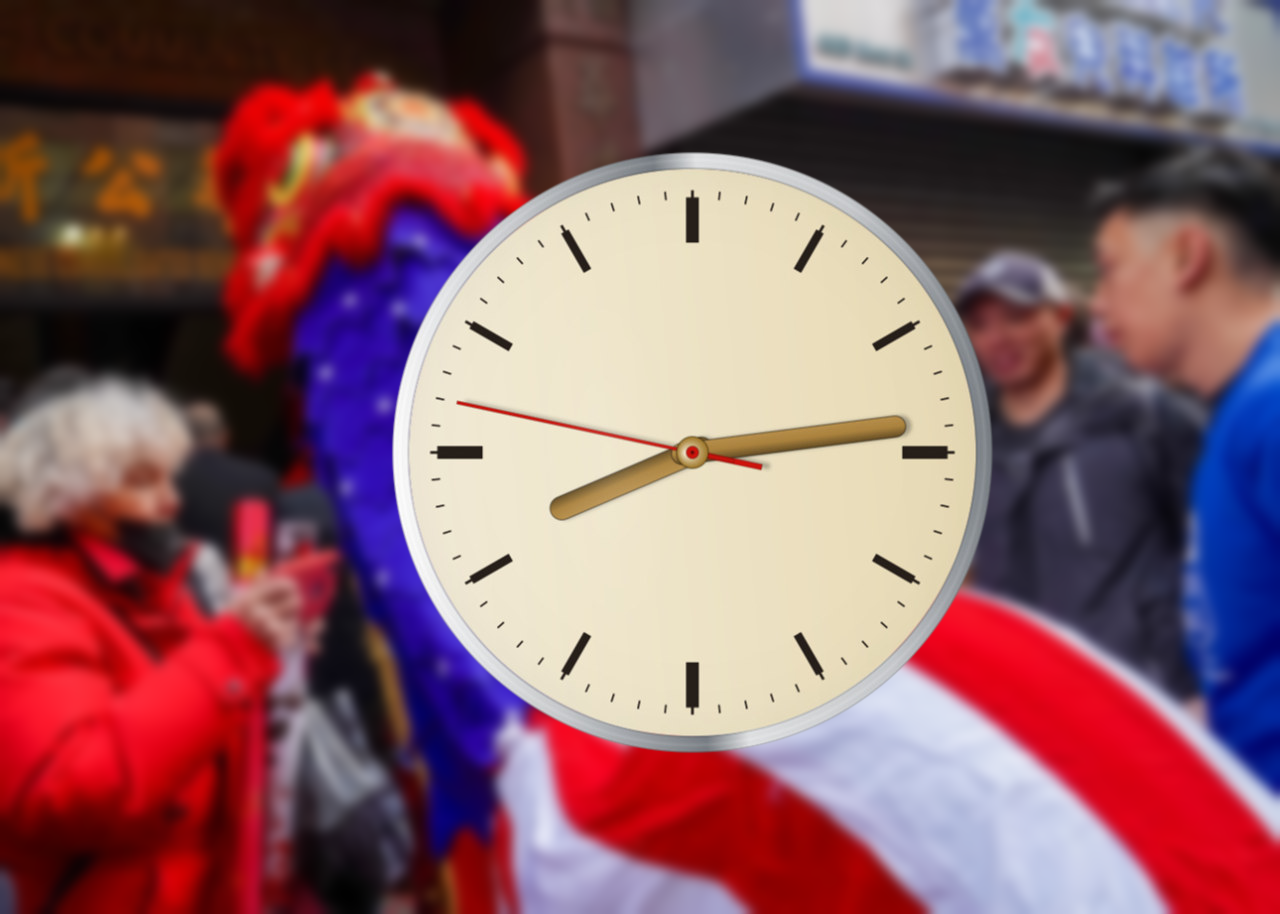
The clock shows **8:13:47**
